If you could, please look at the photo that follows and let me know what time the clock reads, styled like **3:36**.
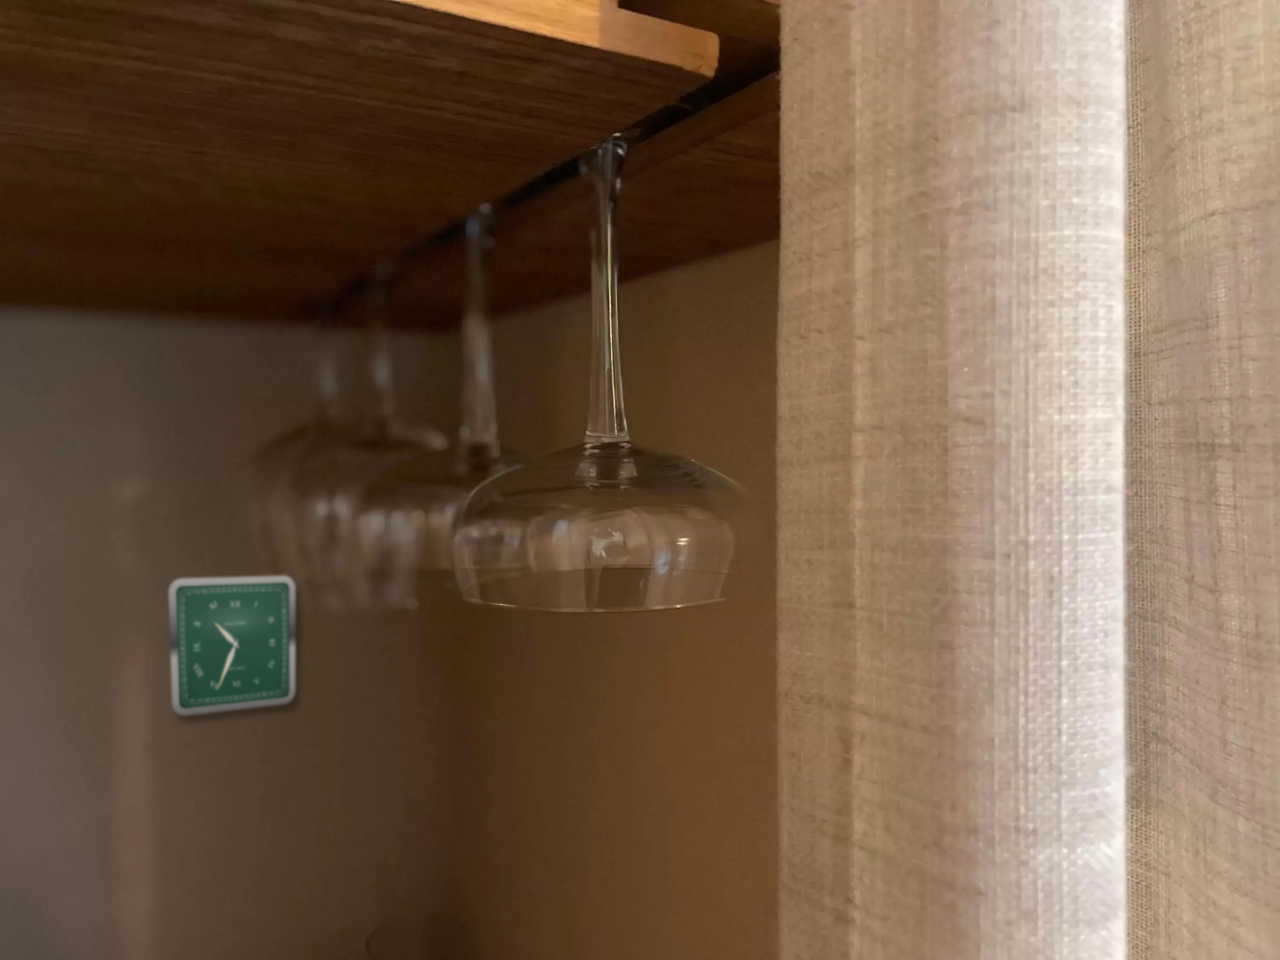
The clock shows **10:34**
